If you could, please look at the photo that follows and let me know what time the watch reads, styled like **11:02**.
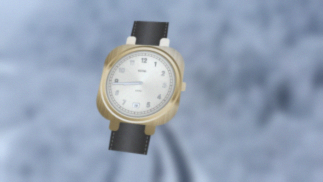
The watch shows **8:44**
